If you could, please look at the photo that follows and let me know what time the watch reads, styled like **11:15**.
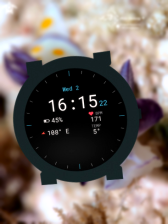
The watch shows **16:15**
